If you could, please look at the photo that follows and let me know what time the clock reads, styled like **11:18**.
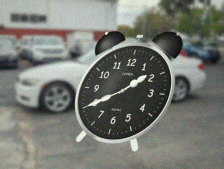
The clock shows **1:40**
